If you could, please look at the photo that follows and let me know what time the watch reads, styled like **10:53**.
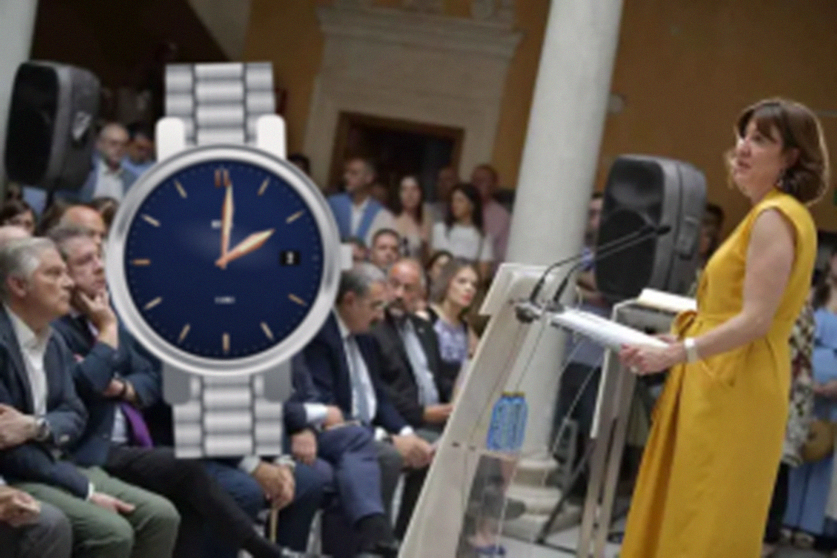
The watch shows **2:01**
